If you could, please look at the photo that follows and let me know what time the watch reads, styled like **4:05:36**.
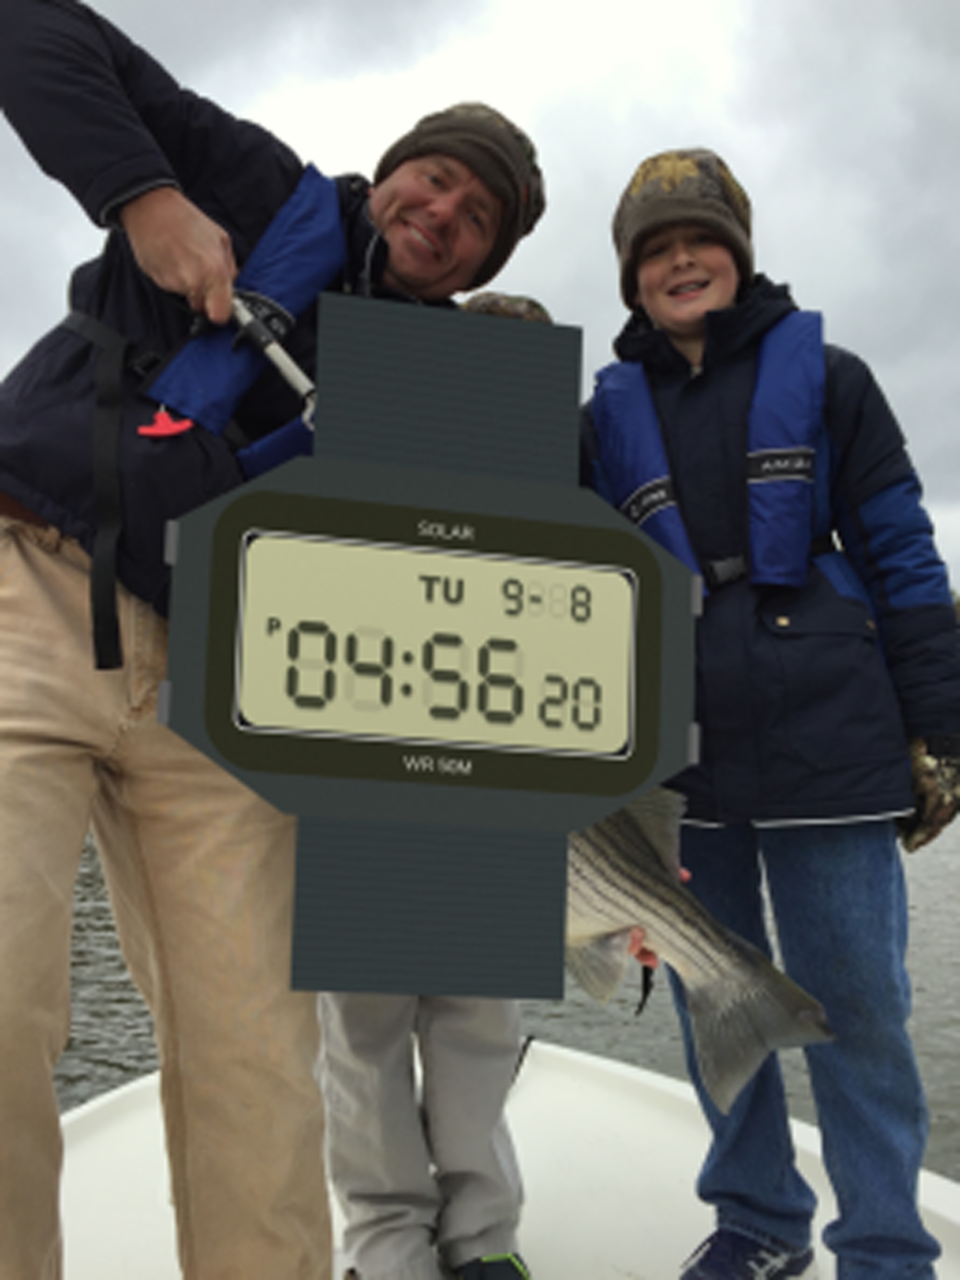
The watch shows **4:56:20**
